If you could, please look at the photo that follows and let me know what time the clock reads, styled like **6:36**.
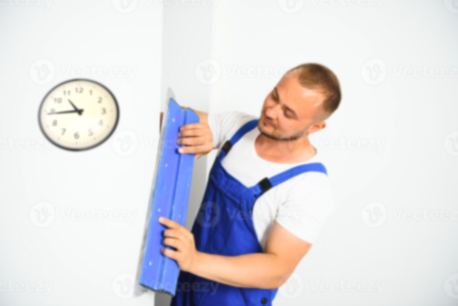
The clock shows **10:44**
